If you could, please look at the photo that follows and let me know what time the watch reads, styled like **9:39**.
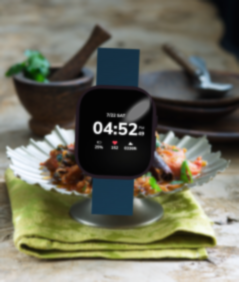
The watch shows **4:52**
